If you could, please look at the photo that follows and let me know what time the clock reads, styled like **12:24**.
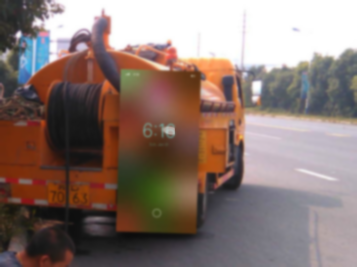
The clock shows **6:16**
